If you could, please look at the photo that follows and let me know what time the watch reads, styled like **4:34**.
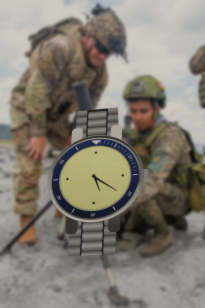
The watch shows **5:21**
